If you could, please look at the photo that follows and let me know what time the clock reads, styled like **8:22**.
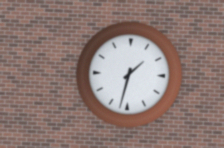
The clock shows **1:32**
